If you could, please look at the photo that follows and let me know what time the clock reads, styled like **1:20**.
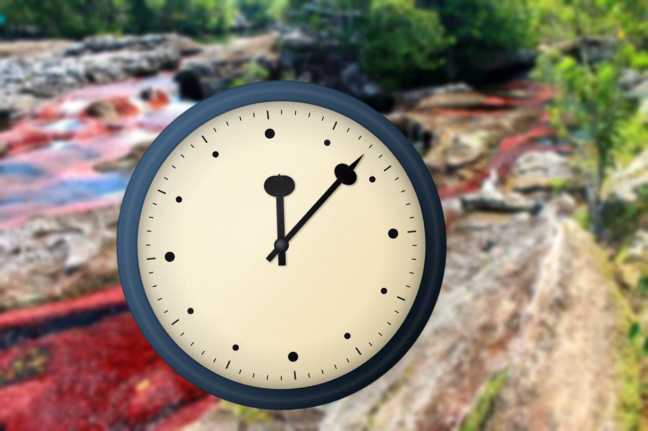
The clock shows **12:08**
